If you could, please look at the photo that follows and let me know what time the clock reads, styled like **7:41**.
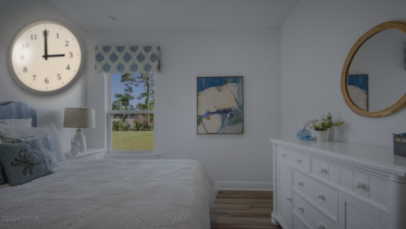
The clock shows **3:00**
